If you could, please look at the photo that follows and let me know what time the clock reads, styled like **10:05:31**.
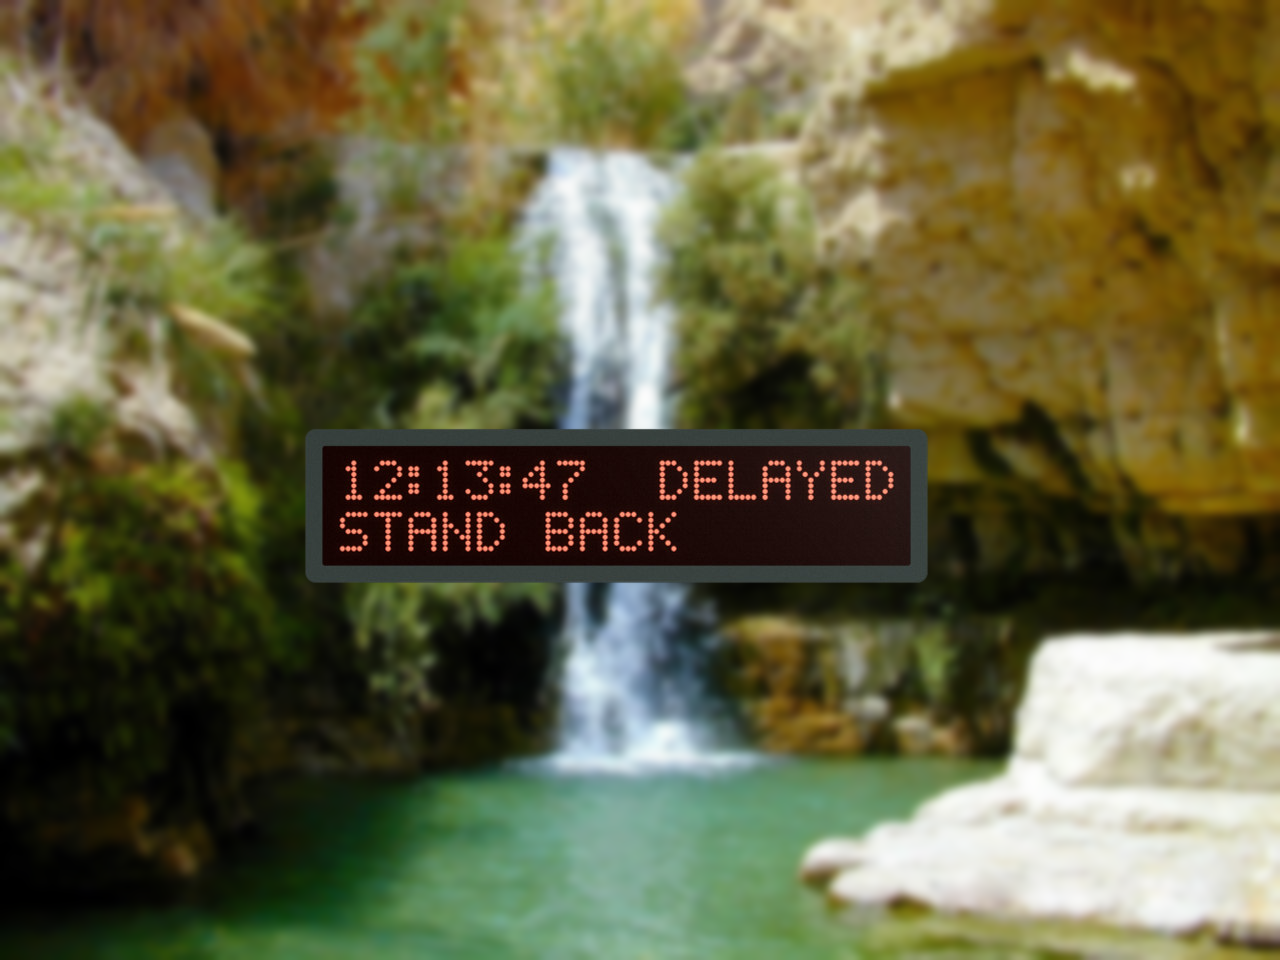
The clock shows **12:13:47**
